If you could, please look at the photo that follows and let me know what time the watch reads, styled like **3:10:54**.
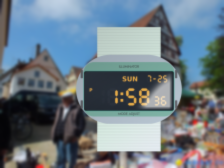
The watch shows **1:58:36**
